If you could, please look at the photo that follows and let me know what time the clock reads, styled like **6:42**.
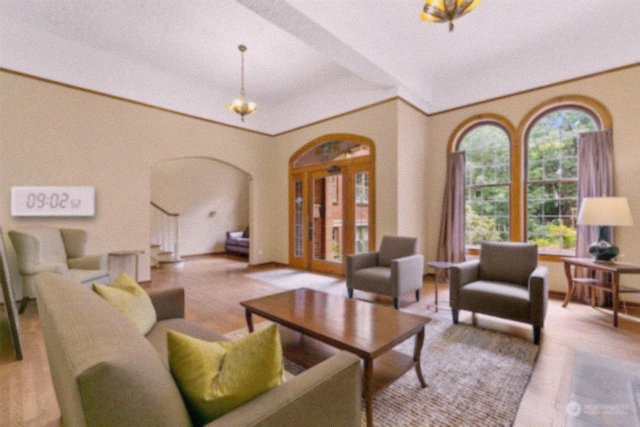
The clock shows **9:02**
